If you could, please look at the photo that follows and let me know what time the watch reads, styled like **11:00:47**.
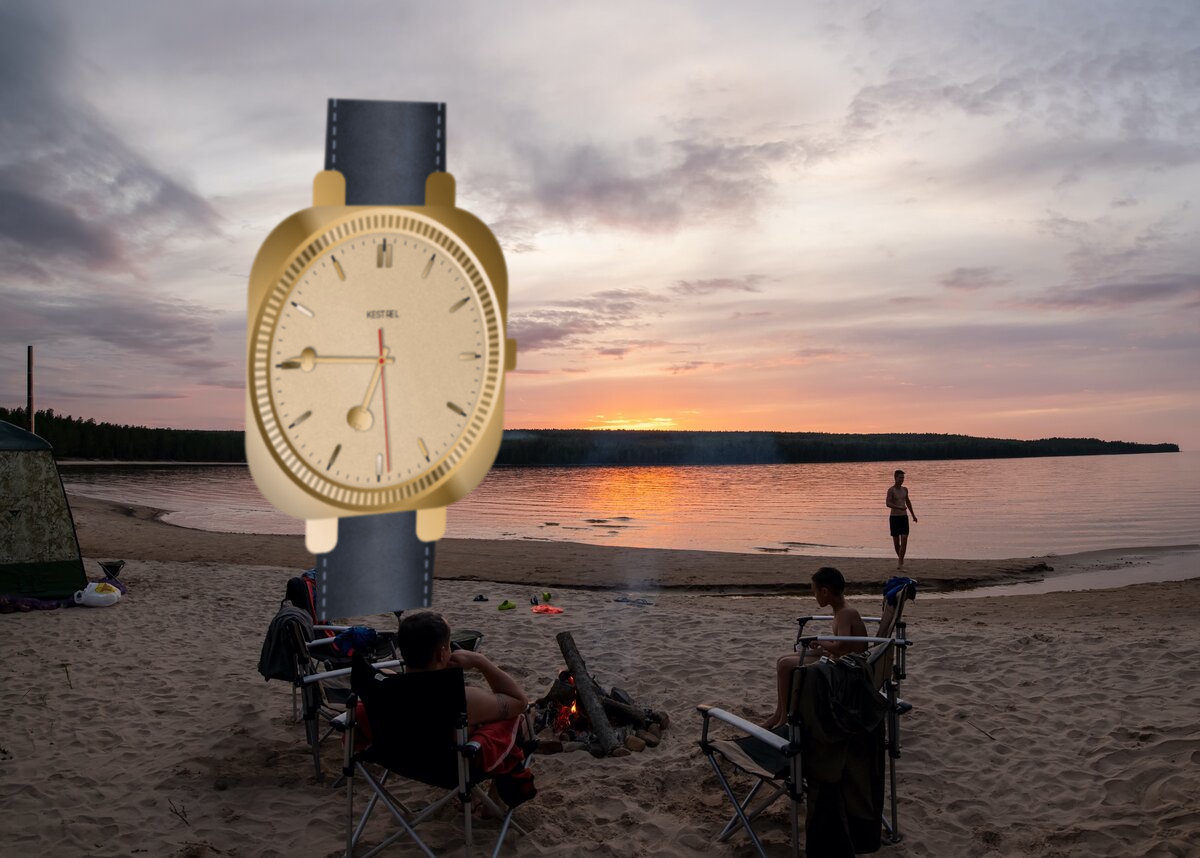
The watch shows **6:45:29**
